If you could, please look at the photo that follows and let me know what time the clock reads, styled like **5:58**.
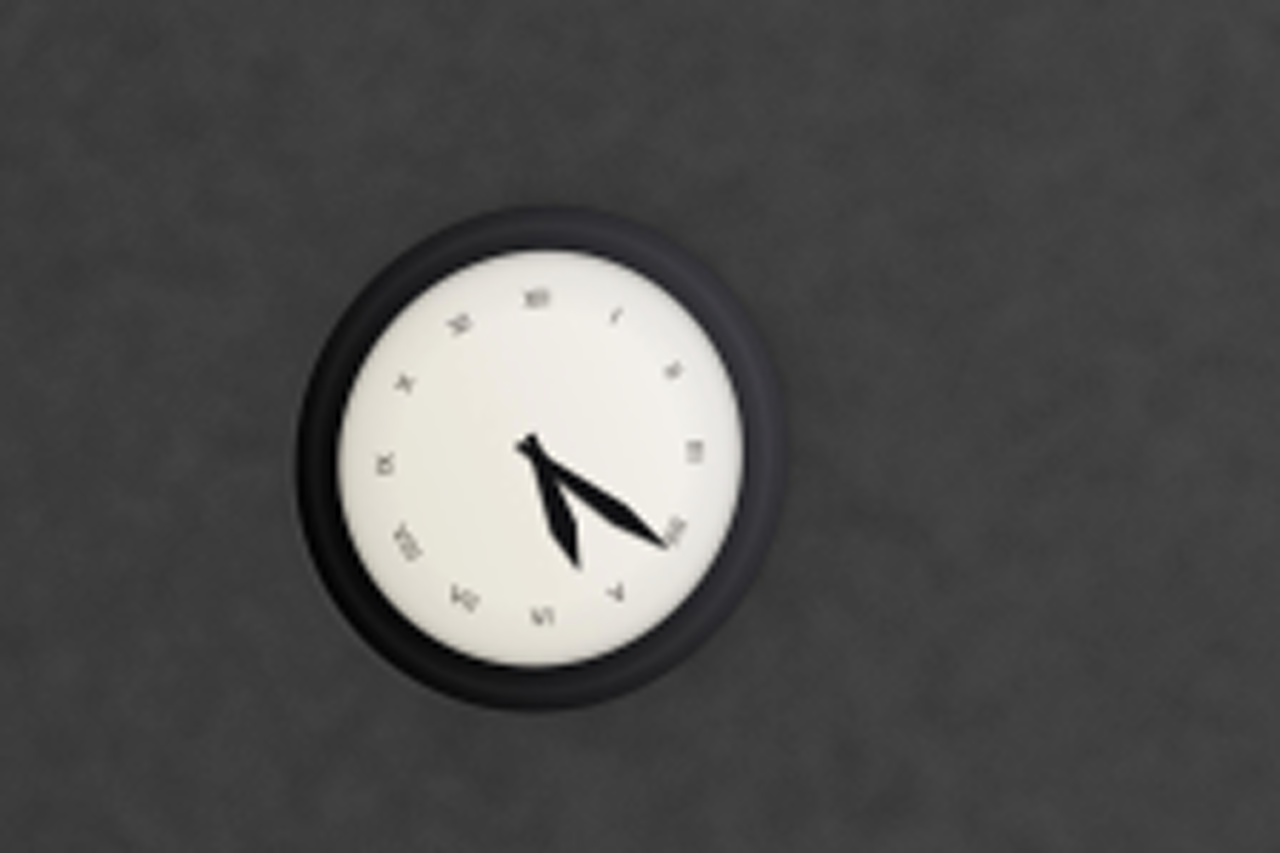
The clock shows **5:21**
